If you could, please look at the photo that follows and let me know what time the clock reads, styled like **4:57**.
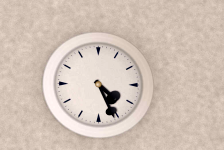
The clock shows **4:26**
